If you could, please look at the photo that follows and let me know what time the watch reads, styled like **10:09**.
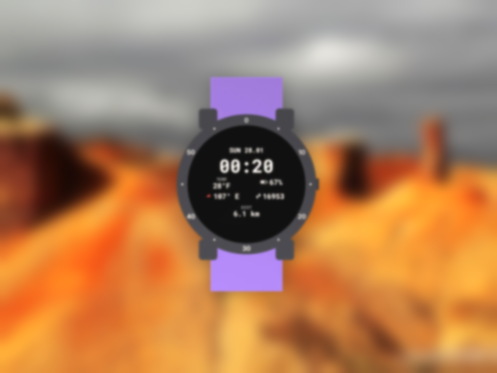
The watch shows **0:20**
